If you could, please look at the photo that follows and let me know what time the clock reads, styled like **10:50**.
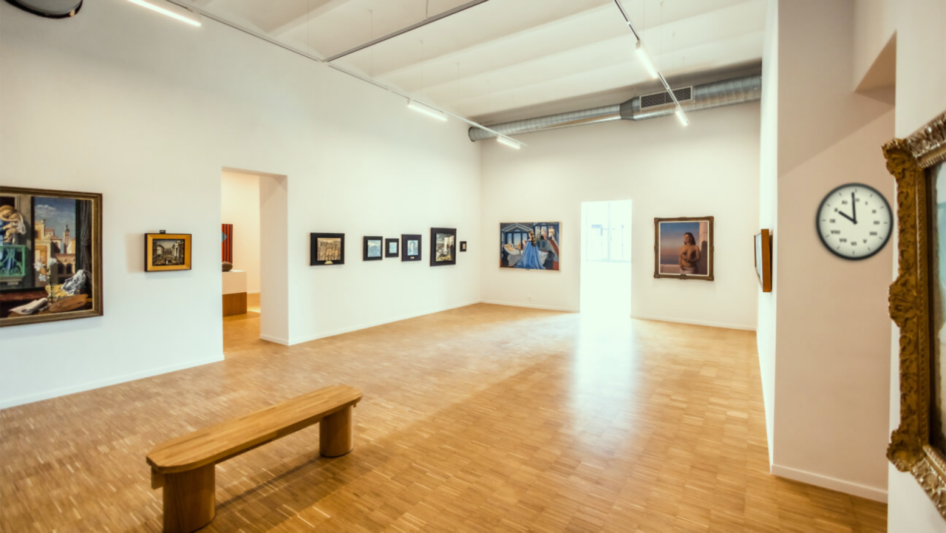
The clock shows **9:59**
